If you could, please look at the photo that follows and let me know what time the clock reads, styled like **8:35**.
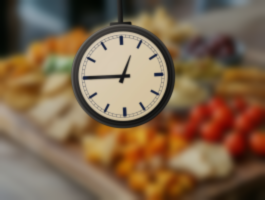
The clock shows **12:45**
